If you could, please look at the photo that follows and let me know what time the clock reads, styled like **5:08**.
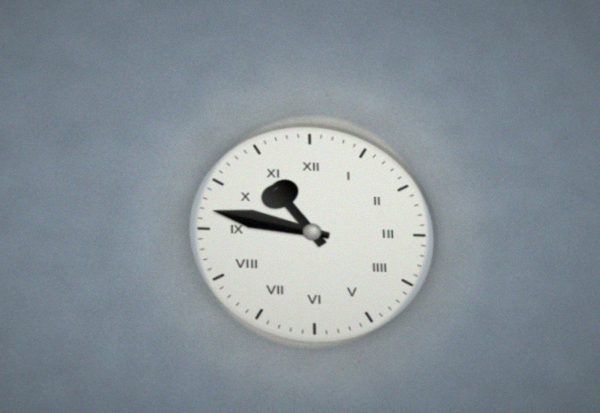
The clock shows **10:47**
